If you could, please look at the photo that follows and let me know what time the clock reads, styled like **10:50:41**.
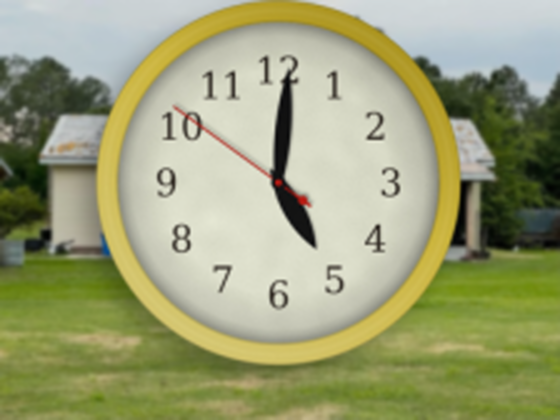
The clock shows **5:00:51**
